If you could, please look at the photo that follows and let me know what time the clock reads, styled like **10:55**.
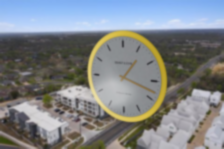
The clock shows **1:18**
